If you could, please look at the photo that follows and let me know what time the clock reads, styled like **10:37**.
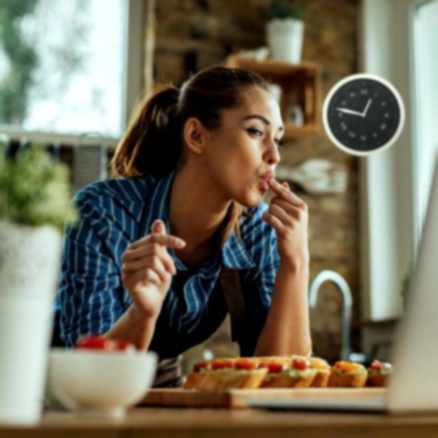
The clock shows **12:47**
